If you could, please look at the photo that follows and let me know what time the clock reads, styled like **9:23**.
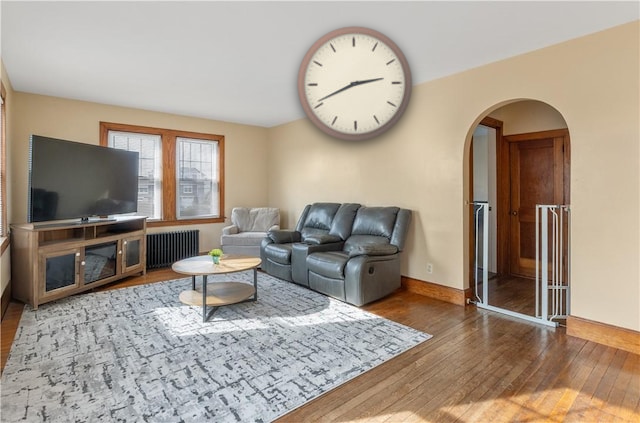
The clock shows **2:41**
